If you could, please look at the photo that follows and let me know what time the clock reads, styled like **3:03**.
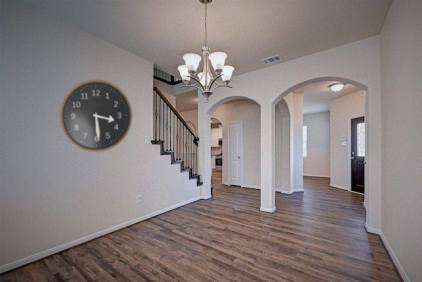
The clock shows **3:29**
